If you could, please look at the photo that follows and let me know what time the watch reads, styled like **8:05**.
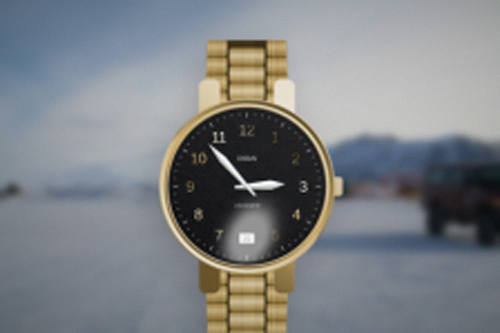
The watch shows **2:53**
